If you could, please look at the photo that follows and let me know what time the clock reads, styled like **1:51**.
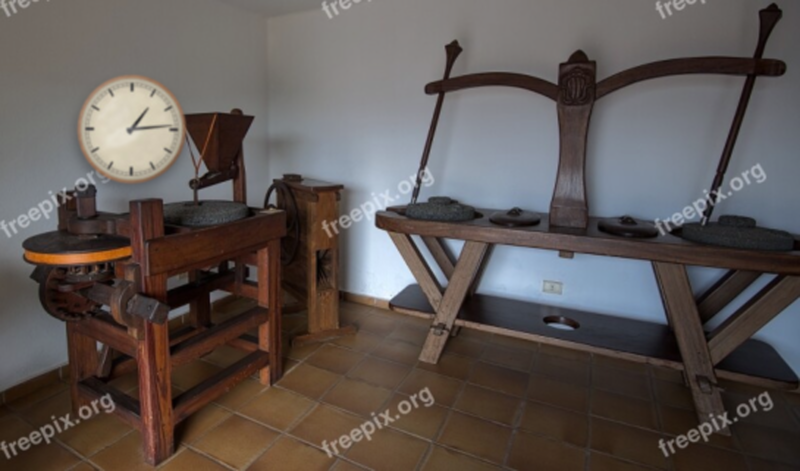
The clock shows **1:14**
